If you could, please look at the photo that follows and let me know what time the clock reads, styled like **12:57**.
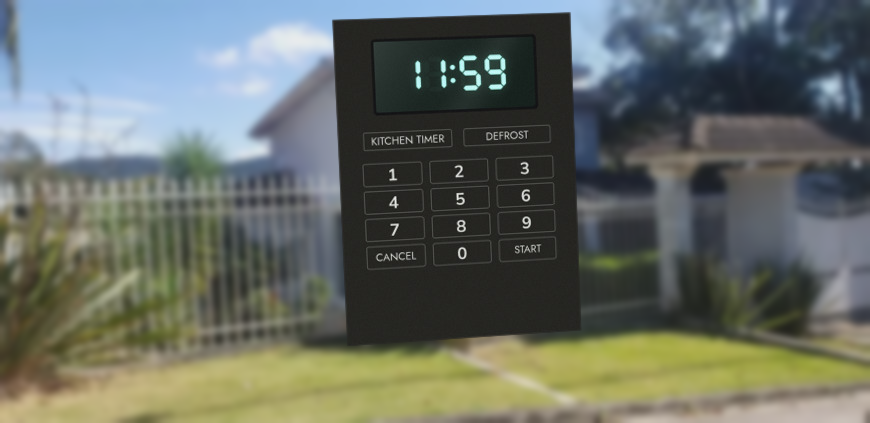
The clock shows **11:59**
